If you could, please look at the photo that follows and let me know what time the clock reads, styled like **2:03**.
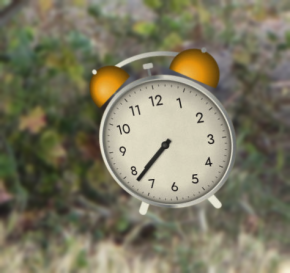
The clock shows **7:38**
